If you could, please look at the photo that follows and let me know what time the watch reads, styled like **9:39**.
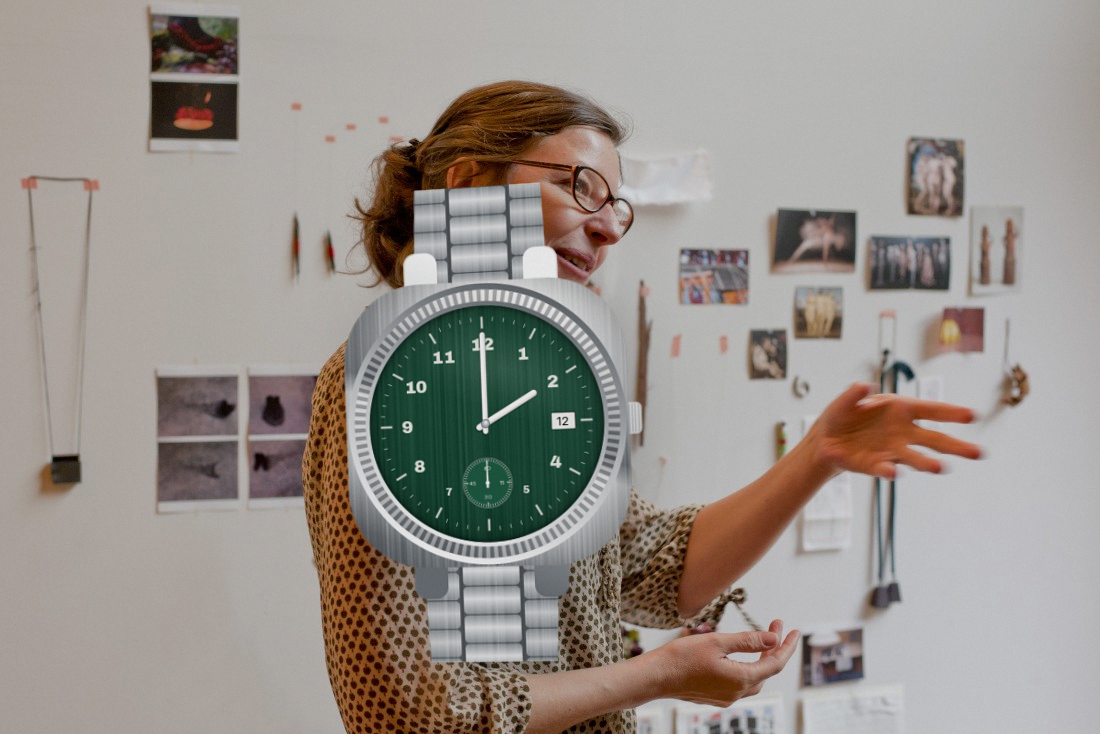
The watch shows **2:00**
